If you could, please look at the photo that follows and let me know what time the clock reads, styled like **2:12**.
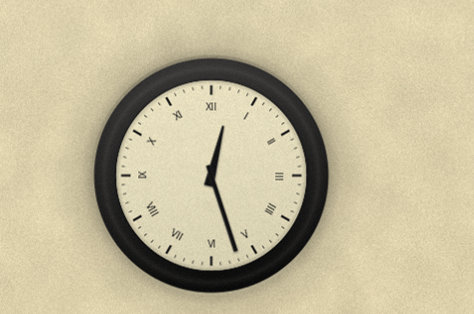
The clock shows **12:27**
